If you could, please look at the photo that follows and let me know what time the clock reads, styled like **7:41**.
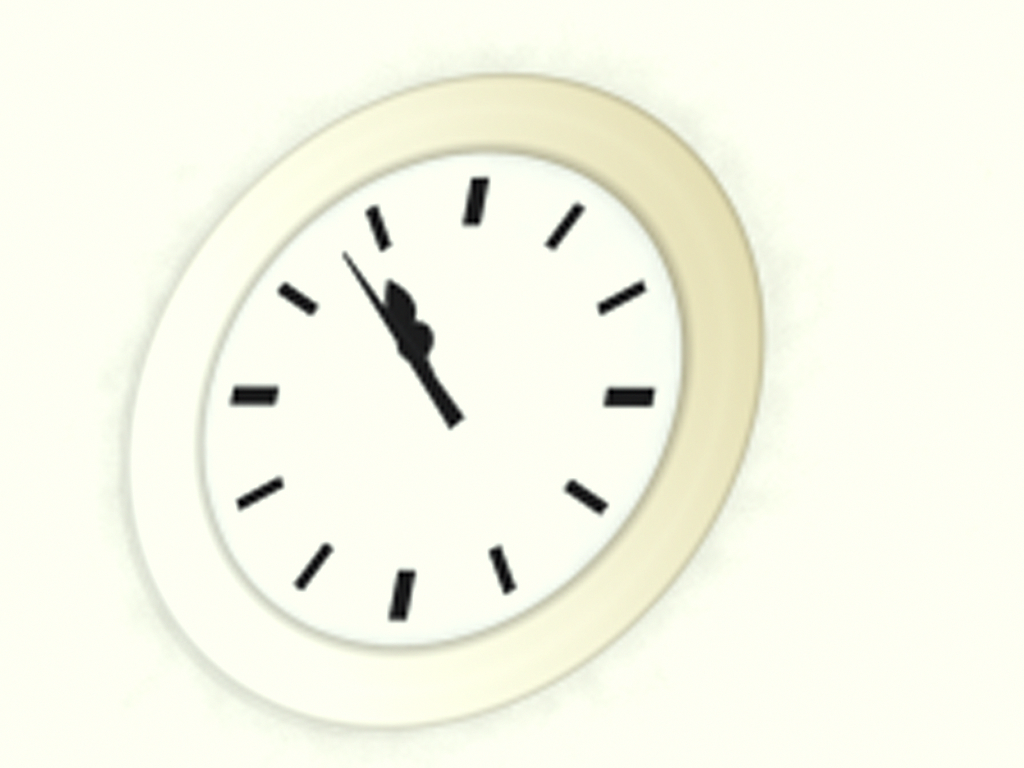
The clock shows **10:53**
